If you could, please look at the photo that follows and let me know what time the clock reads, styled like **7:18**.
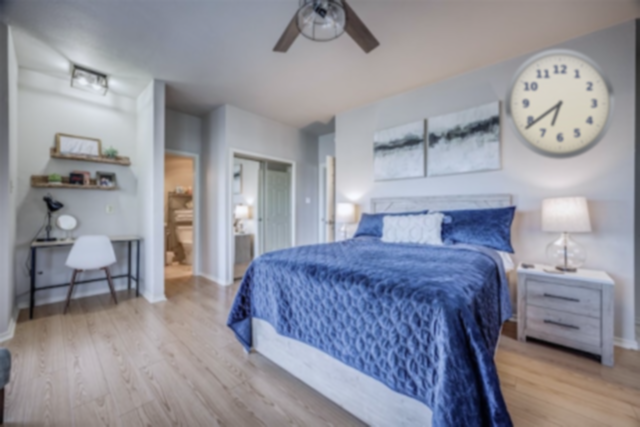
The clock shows **6:39**
